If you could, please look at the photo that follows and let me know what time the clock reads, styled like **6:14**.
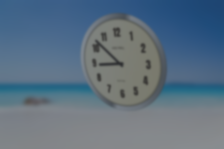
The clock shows **8:52**
